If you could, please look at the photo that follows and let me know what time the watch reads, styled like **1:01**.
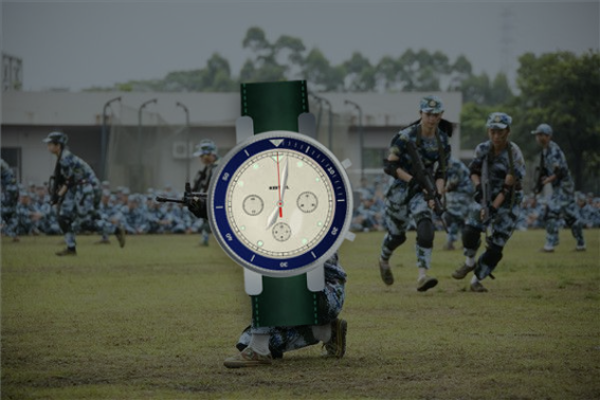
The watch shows **7:02**
